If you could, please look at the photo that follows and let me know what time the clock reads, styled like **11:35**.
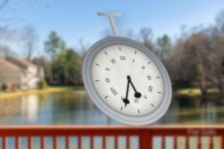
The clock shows **5:34**
